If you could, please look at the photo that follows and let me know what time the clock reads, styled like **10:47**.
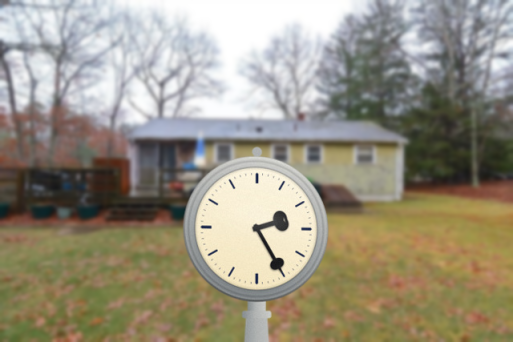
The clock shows **2:25**
